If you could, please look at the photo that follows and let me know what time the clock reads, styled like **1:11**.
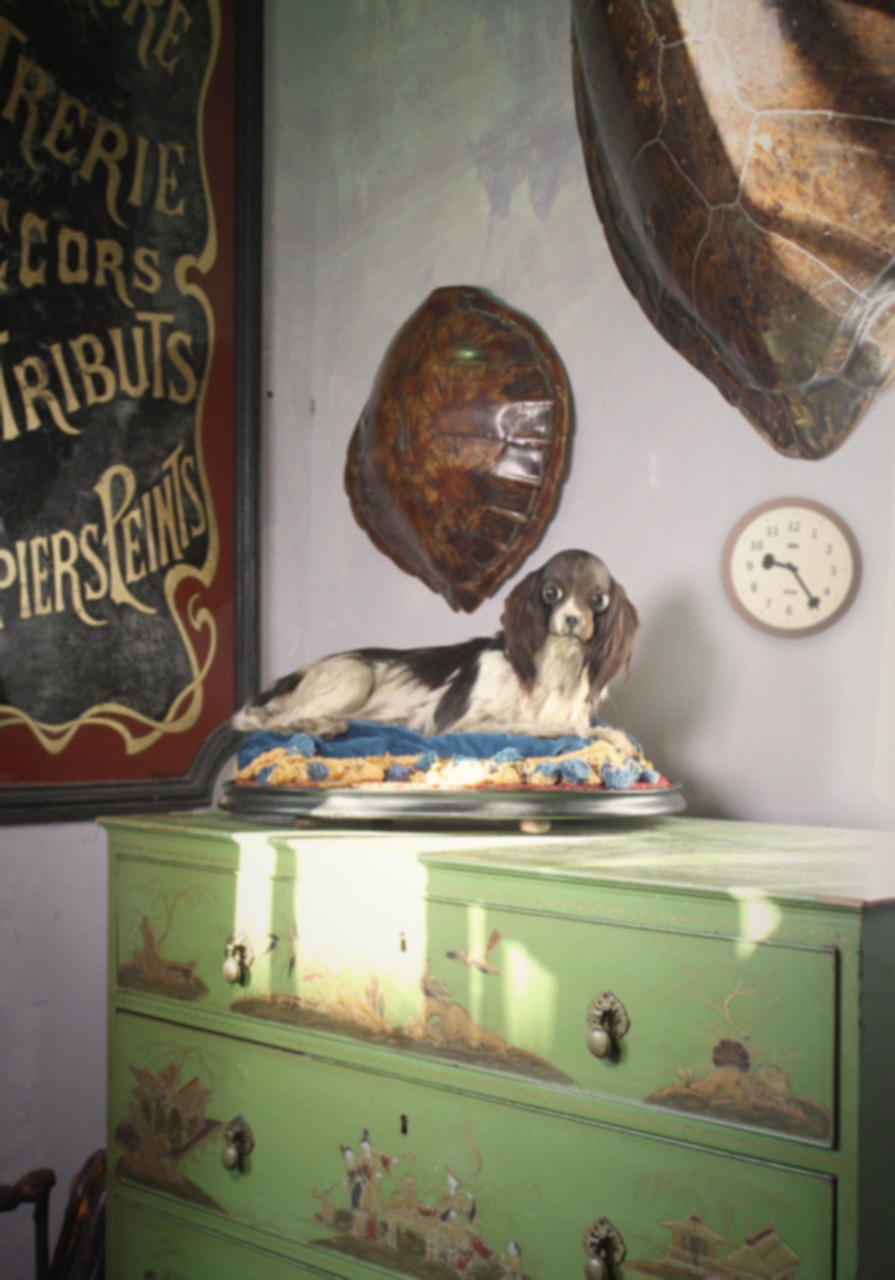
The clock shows **9:24**
